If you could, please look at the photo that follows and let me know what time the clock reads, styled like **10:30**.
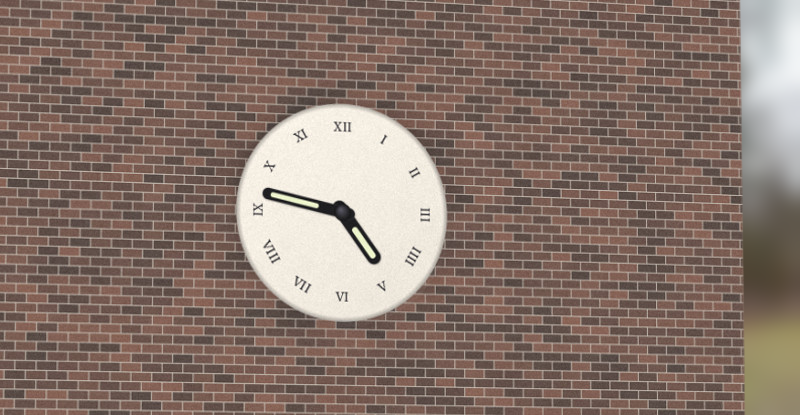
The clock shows **4:47**
